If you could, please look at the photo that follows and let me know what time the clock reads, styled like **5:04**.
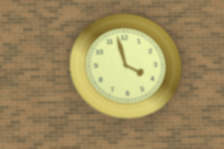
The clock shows **3:58**
